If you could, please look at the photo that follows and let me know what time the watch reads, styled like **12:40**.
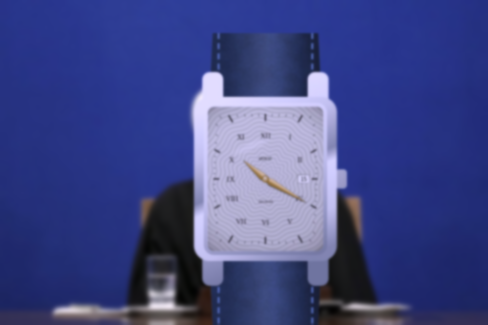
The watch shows **10:20**
